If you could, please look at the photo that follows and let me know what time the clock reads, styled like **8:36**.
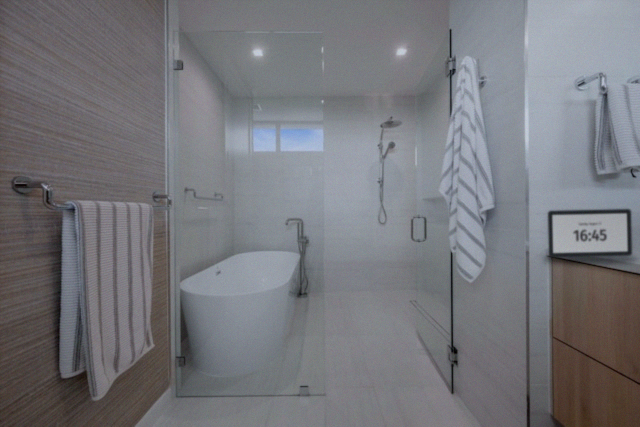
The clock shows **16:45**
